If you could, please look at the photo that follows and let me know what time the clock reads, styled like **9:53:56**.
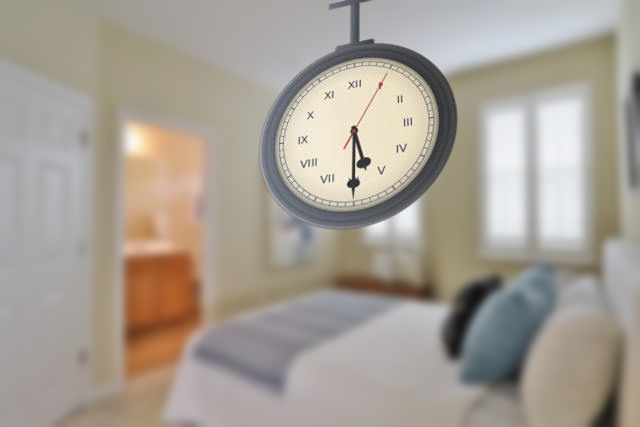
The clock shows **5:30:05**
